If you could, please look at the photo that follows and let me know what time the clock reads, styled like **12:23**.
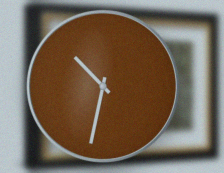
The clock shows **10:32**
